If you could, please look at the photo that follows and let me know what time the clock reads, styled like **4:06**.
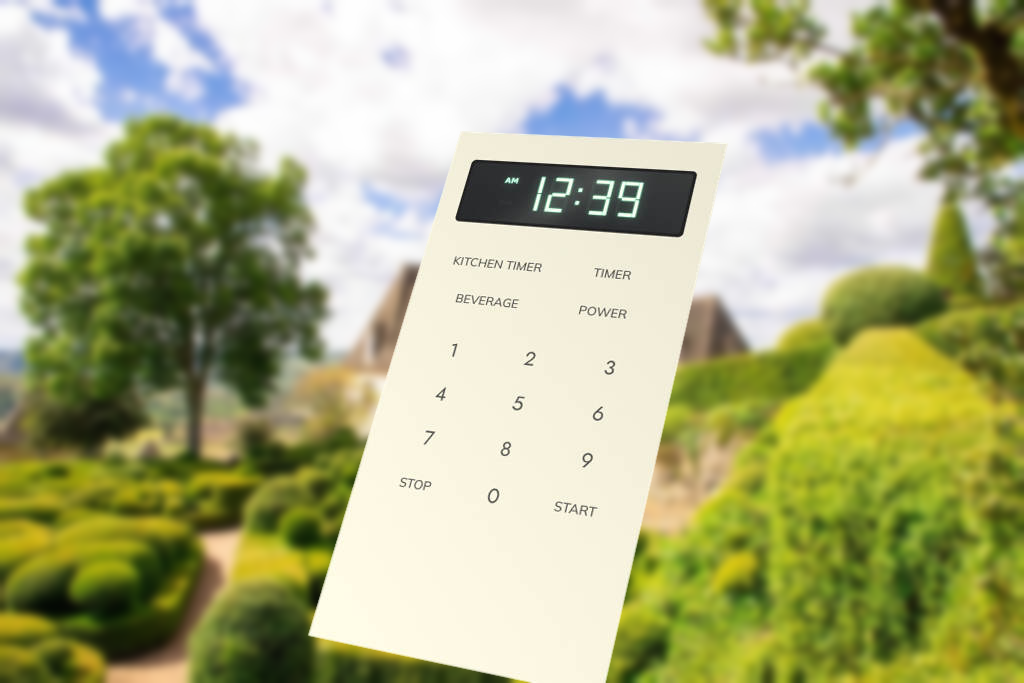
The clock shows **12:39**
